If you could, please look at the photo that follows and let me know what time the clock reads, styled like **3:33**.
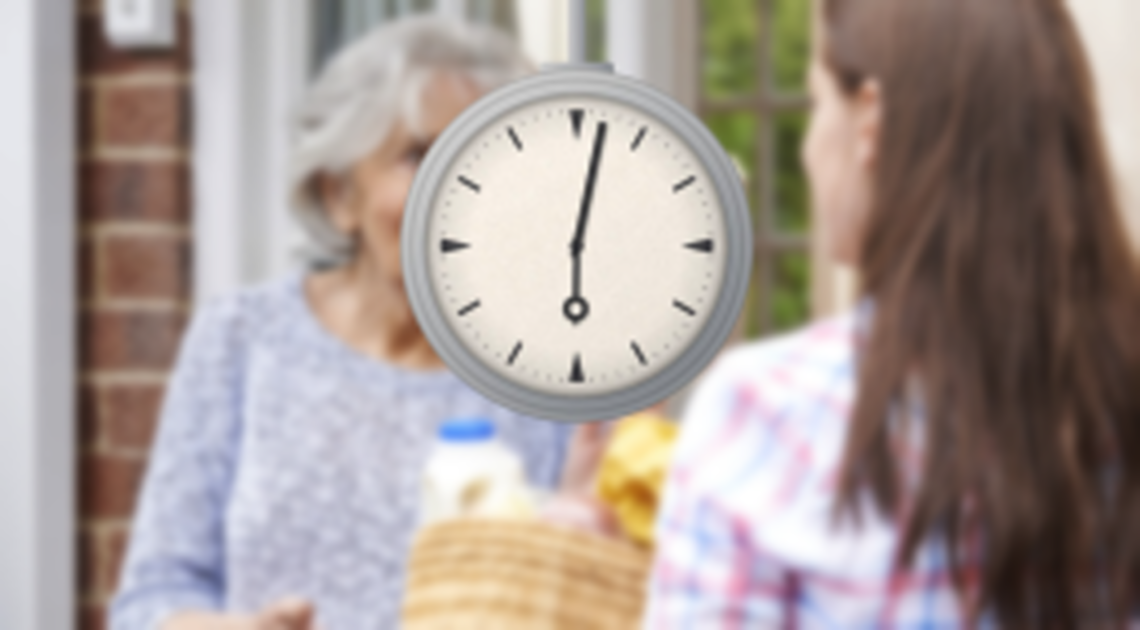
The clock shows **6:02**
